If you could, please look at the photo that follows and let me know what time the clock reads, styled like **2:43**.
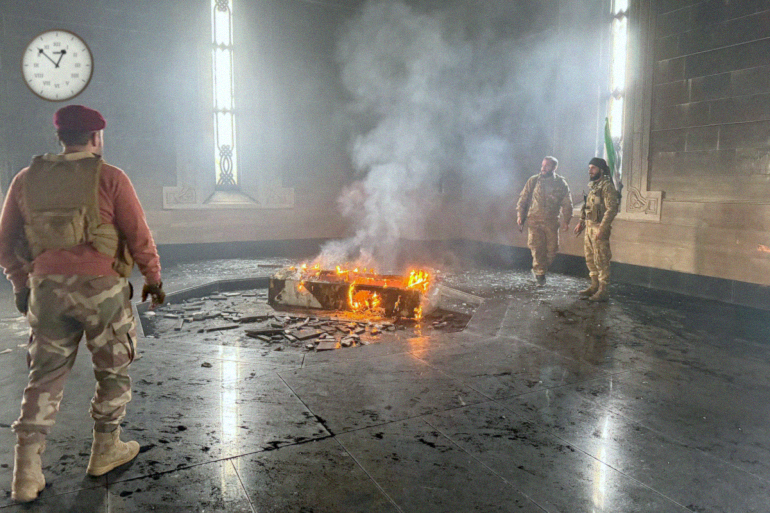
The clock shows **12:52**
